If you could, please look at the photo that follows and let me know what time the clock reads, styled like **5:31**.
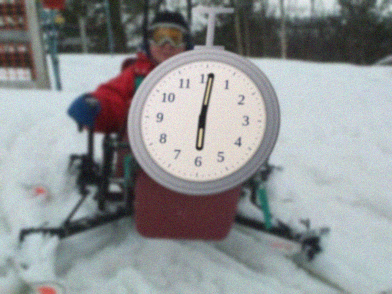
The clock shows **6:01**
